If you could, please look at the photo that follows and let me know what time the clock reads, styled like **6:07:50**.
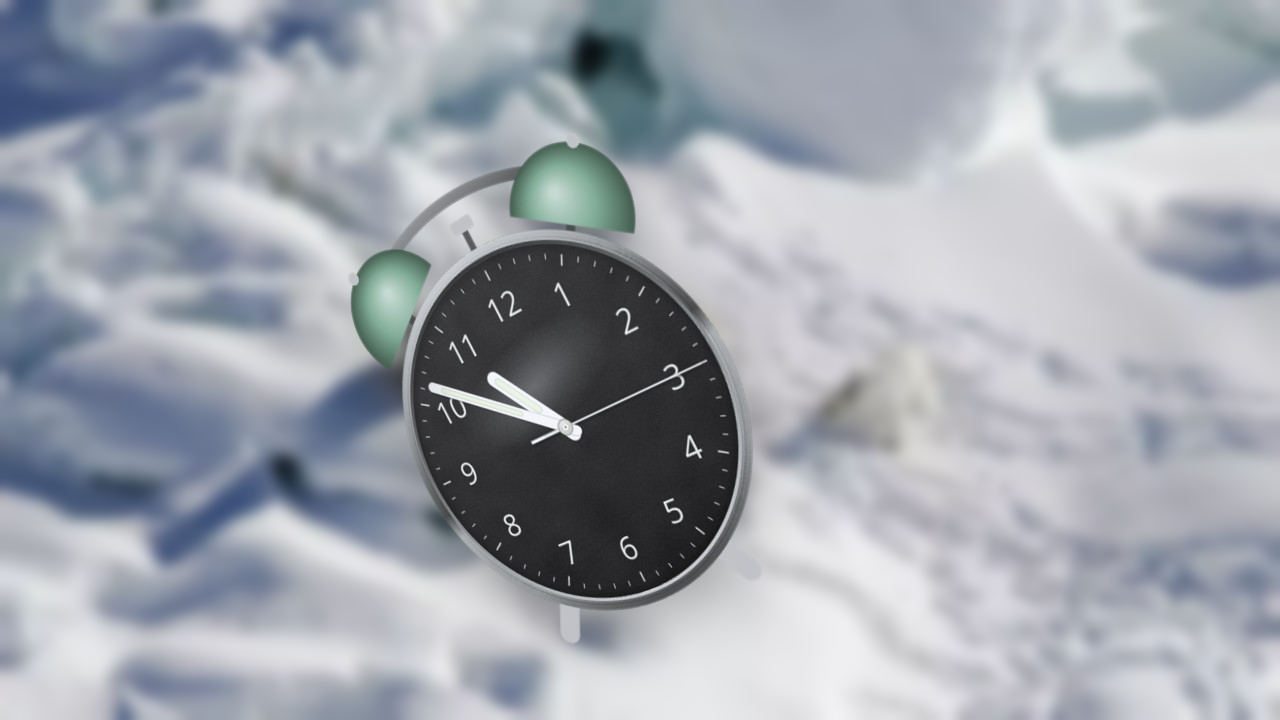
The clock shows **10:51:15**
